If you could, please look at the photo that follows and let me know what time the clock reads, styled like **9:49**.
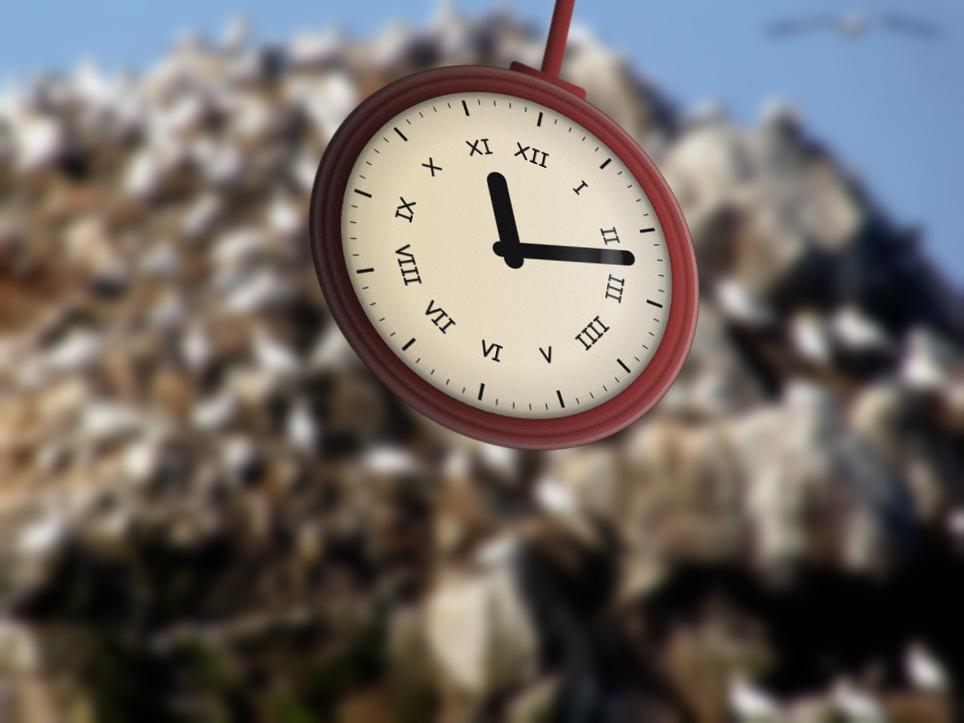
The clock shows **11:12**
